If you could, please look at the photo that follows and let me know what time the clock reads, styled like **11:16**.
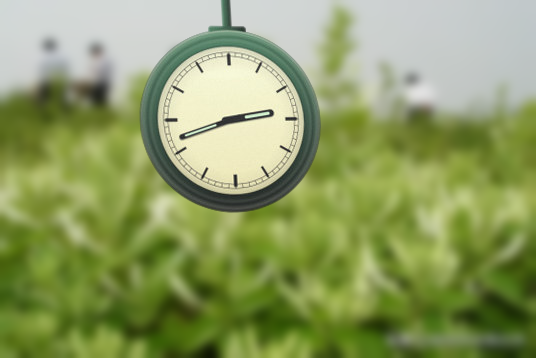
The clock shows **2:42**
